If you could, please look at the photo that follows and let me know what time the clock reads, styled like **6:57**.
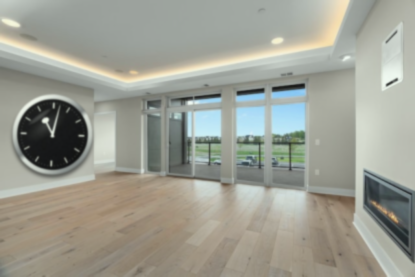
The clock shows **11:02**
